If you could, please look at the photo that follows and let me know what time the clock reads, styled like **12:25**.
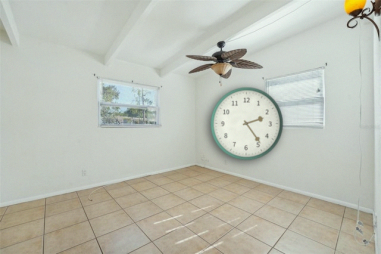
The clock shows **2:24**
